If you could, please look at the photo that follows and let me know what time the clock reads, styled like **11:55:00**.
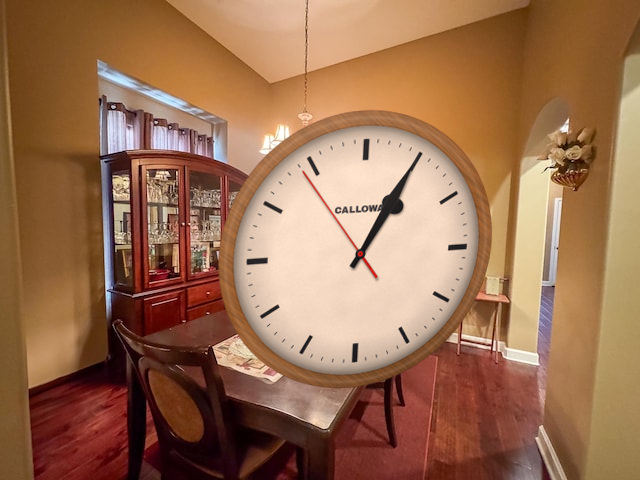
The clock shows **1:04:54**
